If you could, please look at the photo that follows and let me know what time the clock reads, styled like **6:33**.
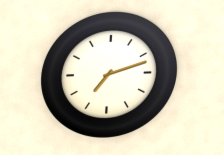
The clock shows **7:12**
